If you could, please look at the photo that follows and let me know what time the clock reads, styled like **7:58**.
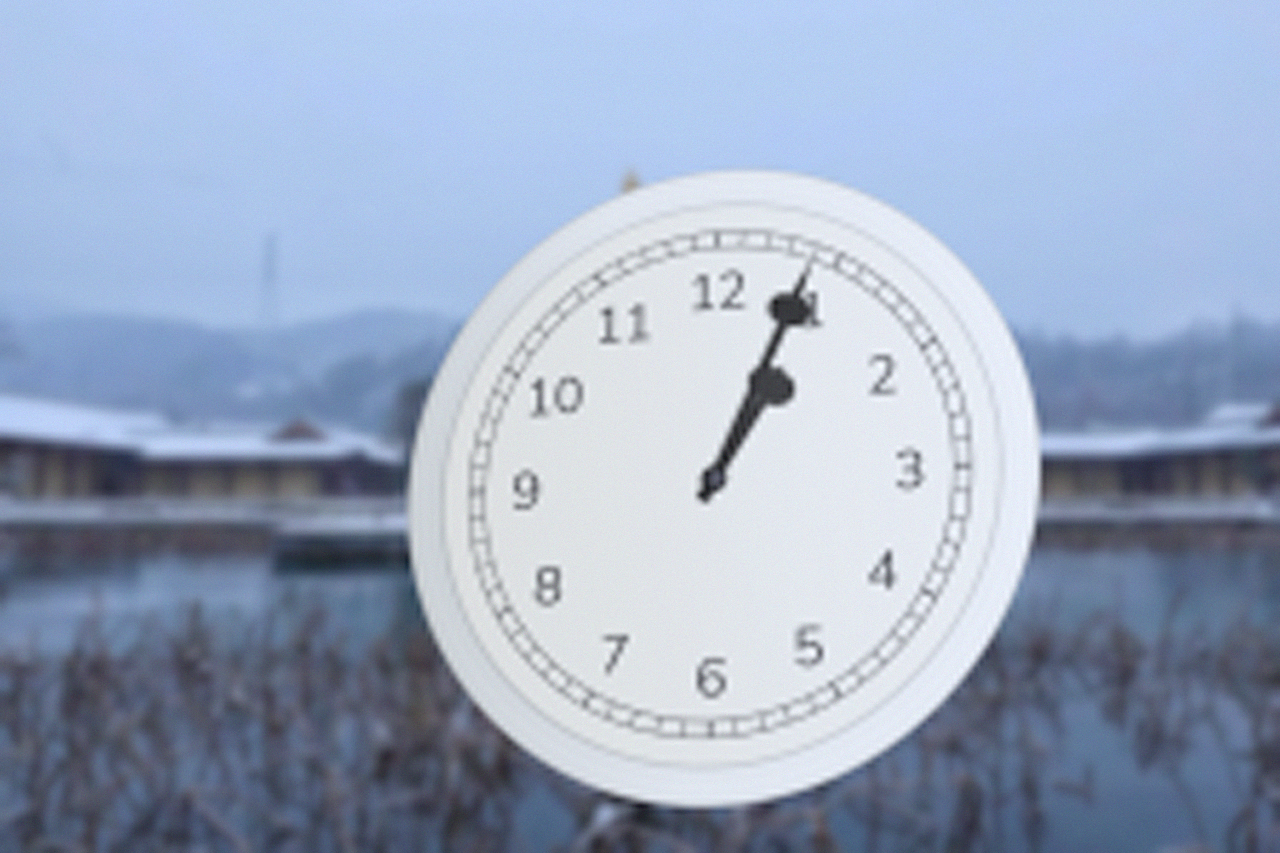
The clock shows **1:04**
